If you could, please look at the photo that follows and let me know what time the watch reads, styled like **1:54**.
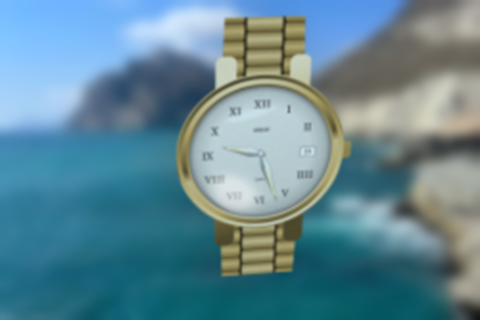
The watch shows **9:27**
